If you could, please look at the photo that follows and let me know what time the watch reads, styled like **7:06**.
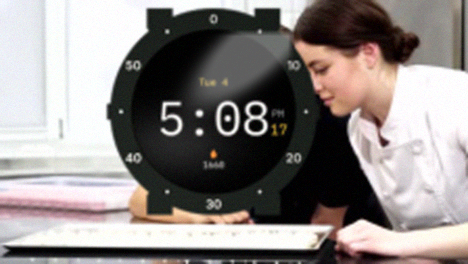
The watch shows **5:08**
